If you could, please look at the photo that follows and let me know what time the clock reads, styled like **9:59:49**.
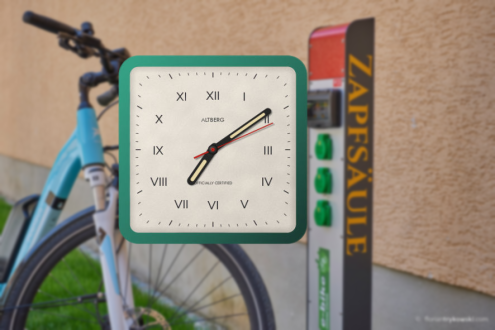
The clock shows **7:09:11**
